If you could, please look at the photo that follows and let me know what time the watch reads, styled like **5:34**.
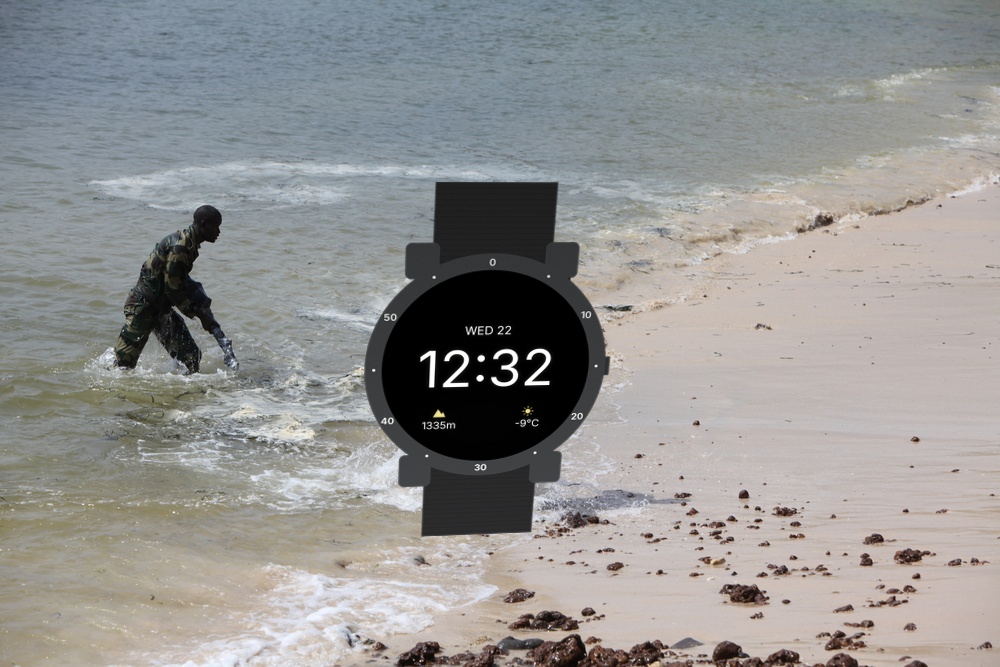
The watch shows **12:32**
